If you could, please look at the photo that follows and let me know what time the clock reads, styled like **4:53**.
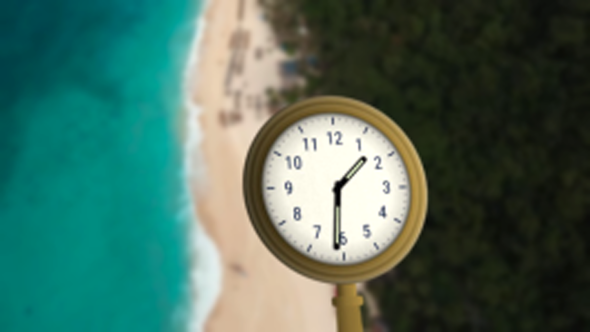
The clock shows **1:31**
